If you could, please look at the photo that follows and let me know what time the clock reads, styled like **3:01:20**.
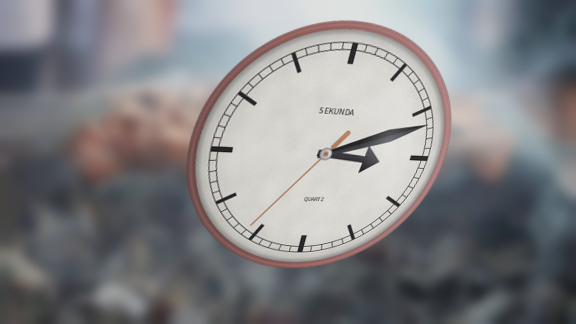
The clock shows **3:11:36**
